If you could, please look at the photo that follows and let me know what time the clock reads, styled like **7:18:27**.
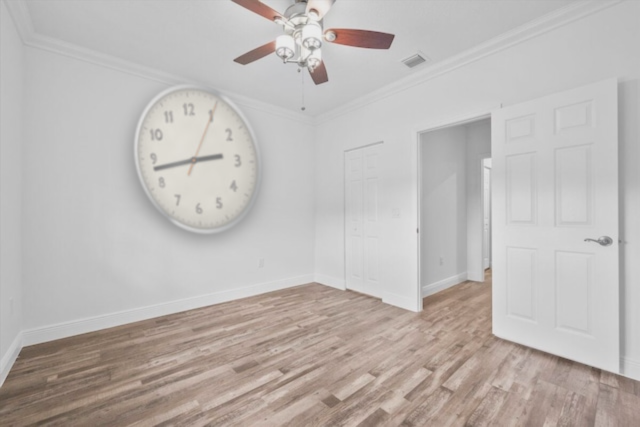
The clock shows **2:43:05**
